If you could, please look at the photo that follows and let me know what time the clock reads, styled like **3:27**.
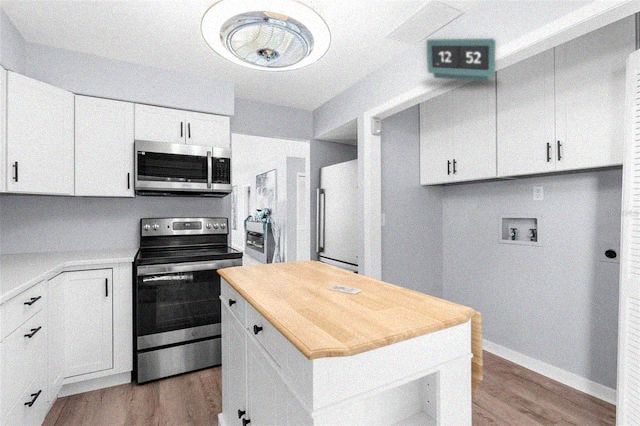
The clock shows **12:52**
